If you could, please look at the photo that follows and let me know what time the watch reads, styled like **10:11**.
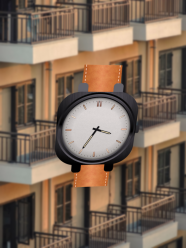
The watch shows **3:35**
